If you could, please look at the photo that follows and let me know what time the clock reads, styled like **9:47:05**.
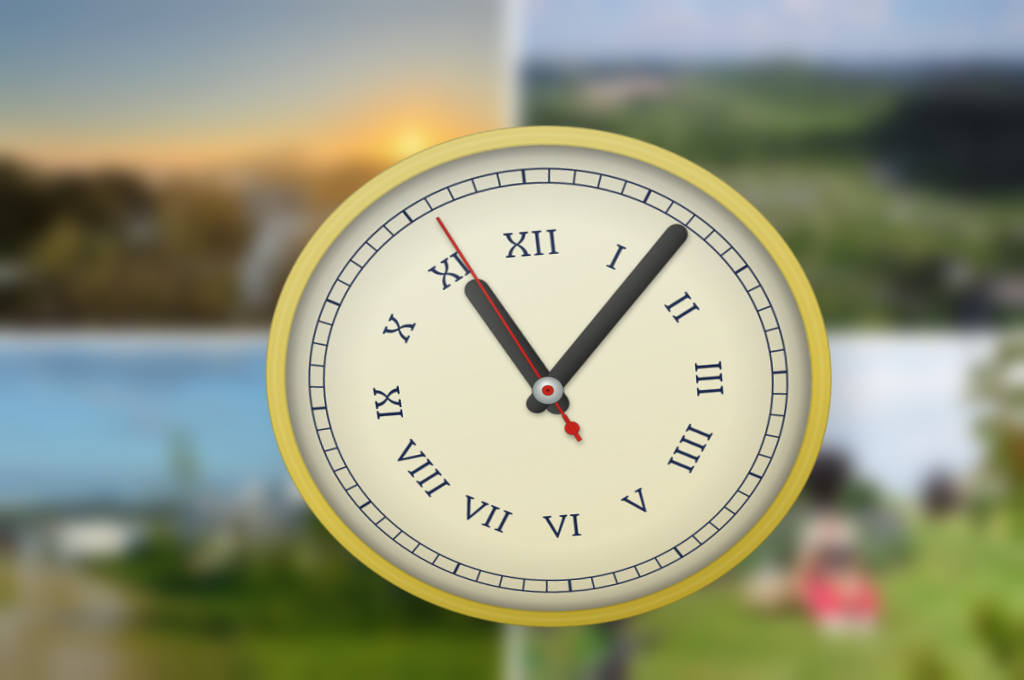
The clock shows **11:06:56**
